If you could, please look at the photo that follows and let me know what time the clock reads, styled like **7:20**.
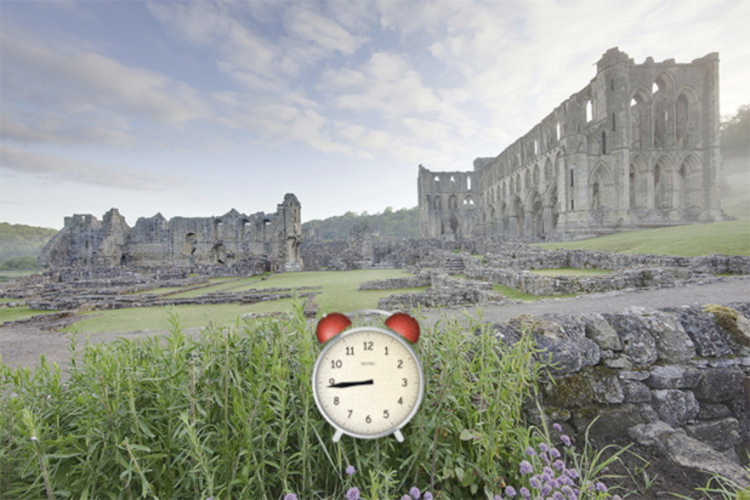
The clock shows **8:44**
